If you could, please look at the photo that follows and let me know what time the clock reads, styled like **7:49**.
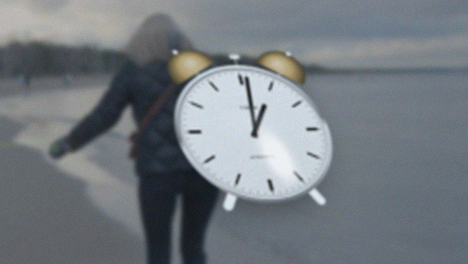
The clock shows **1:01**
